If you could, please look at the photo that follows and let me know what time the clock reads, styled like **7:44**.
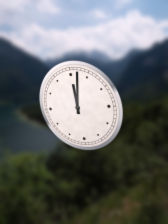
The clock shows **12:02**
